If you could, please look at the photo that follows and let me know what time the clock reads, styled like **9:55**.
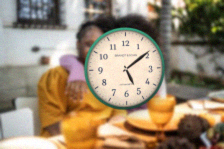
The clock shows **5:09**
